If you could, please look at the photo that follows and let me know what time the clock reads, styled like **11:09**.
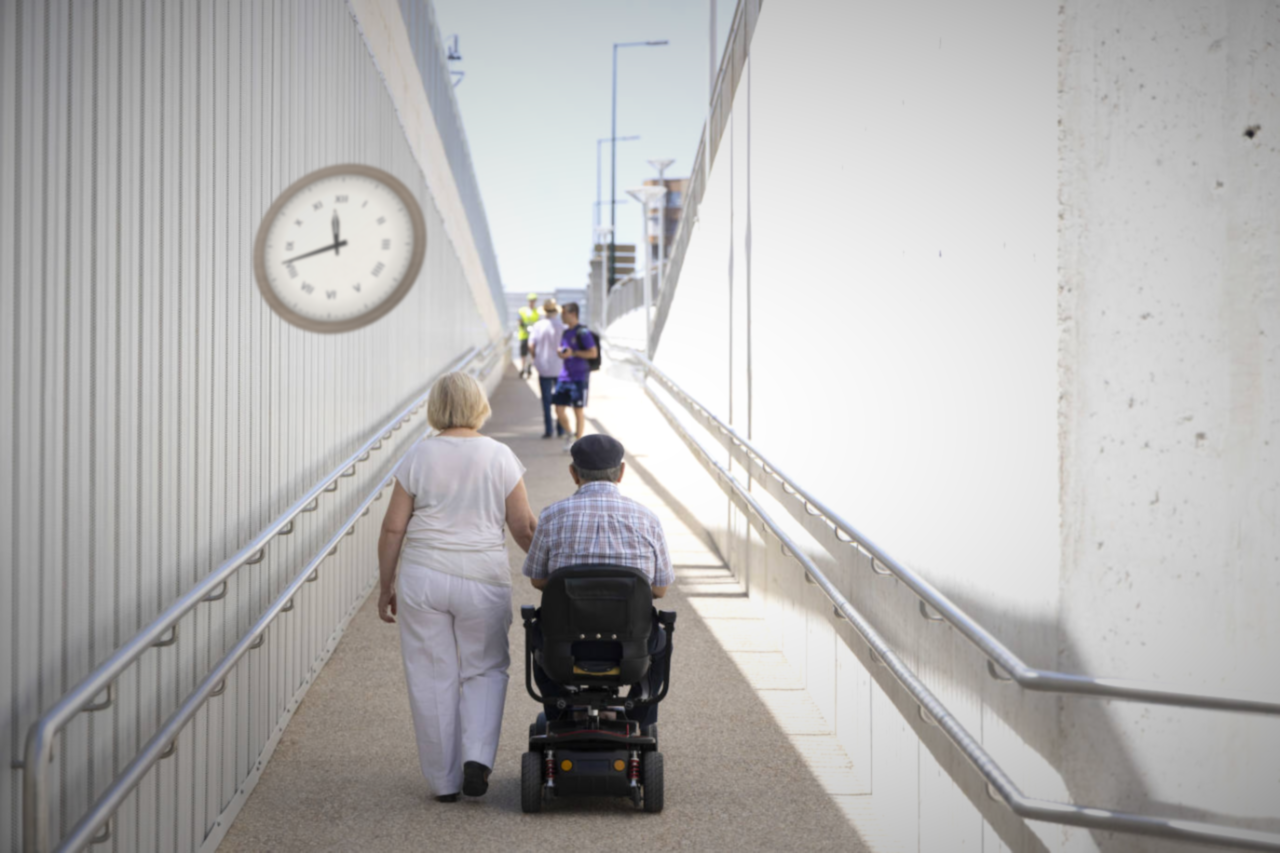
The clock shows **11:42**
